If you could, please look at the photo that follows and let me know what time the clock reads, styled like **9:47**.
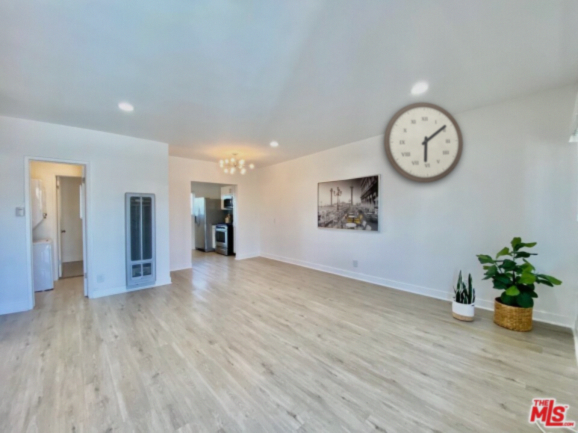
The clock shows **6:09**
